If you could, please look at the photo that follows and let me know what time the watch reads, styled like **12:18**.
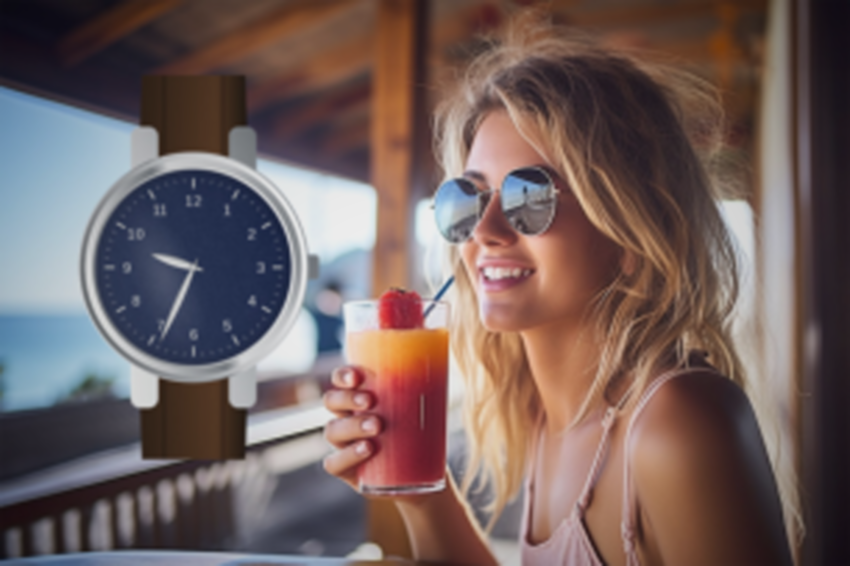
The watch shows **9:34**
